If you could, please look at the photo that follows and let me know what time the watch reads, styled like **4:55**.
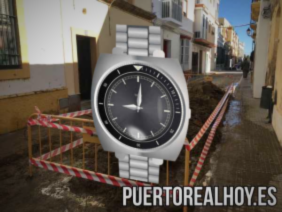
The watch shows **9:01**
